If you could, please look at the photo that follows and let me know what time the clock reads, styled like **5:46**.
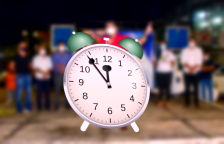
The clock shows **11:54**
